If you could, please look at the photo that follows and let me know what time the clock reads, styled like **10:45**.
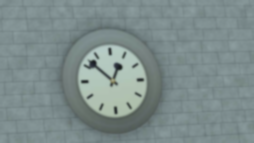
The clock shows **12:52**
